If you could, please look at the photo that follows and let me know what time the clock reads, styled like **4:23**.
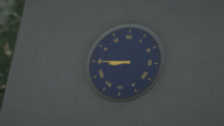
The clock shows **8:45**
